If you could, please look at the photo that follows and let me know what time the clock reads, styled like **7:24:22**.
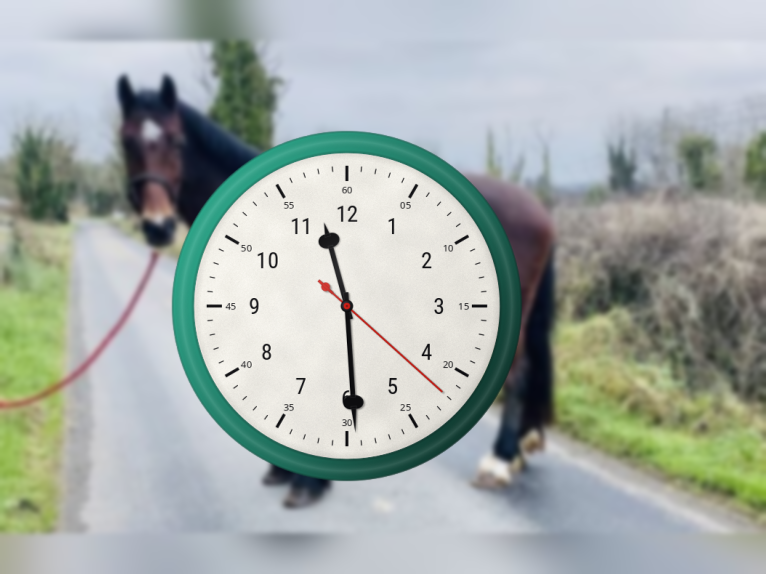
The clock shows **11:29:22**
